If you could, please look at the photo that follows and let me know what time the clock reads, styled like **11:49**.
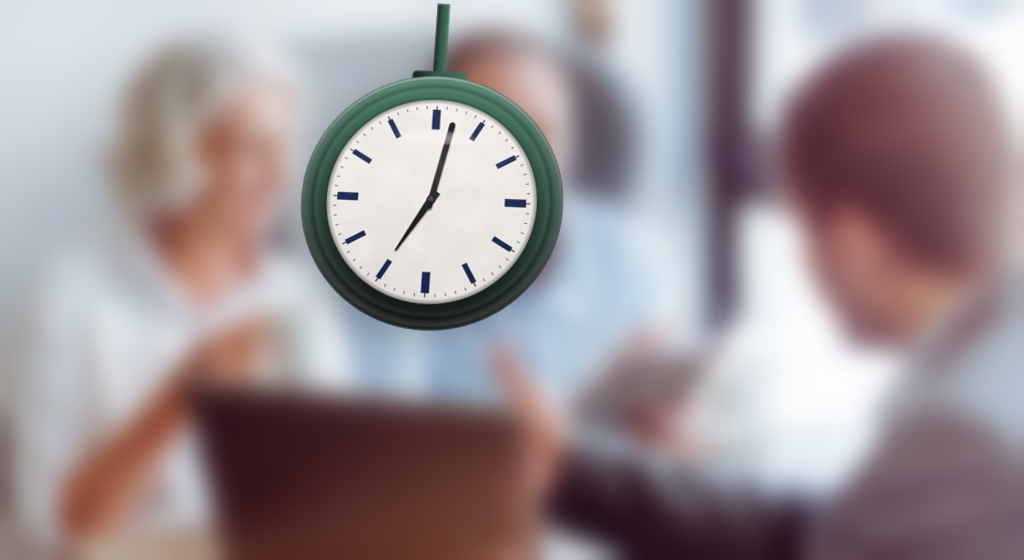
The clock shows **7:02**
